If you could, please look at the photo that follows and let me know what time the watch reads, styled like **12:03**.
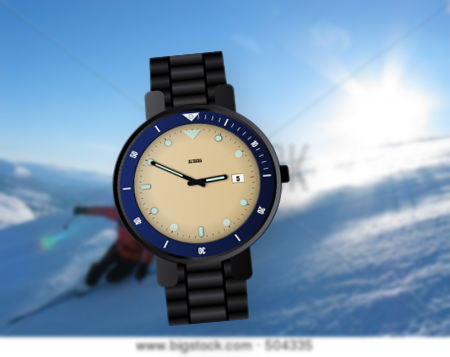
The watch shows **2:50**
